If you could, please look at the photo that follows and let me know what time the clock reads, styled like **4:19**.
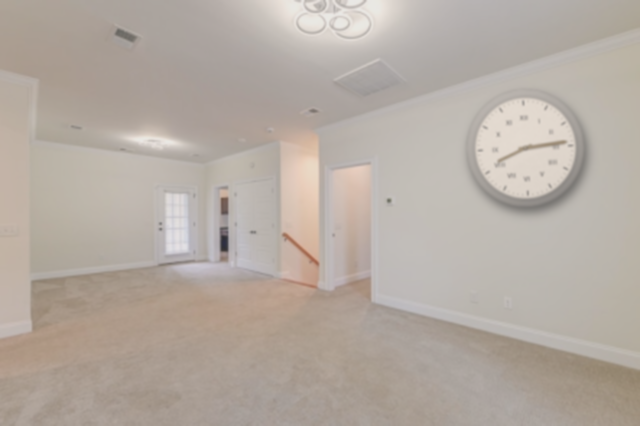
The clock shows **8:14**
